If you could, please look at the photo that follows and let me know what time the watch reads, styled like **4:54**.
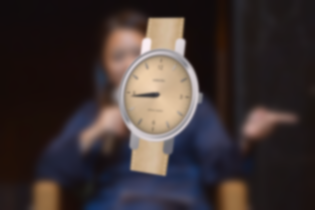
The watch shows **8:44**
